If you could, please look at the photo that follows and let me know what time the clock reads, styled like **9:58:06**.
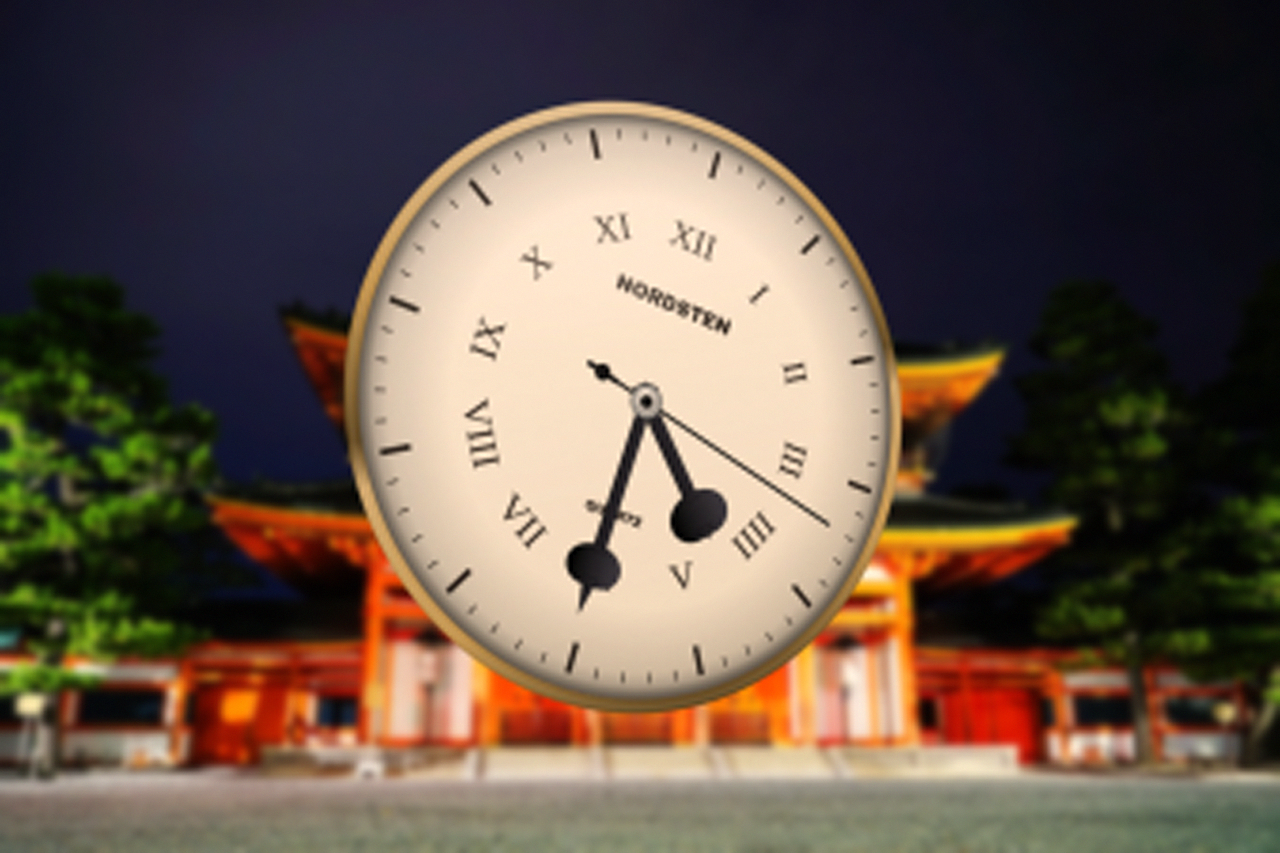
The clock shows **4:30:17**
